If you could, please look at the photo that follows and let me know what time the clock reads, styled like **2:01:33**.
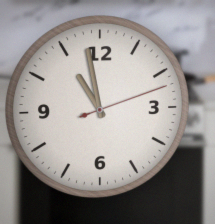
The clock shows **10:58:12**
